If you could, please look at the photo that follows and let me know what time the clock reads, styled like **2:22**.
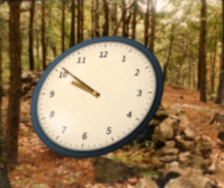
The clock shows **9:51**
